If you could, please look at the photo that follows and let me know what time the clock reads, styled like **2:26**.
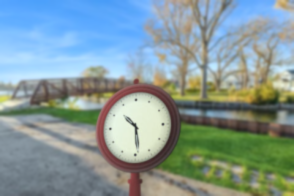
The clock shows **10:29**
